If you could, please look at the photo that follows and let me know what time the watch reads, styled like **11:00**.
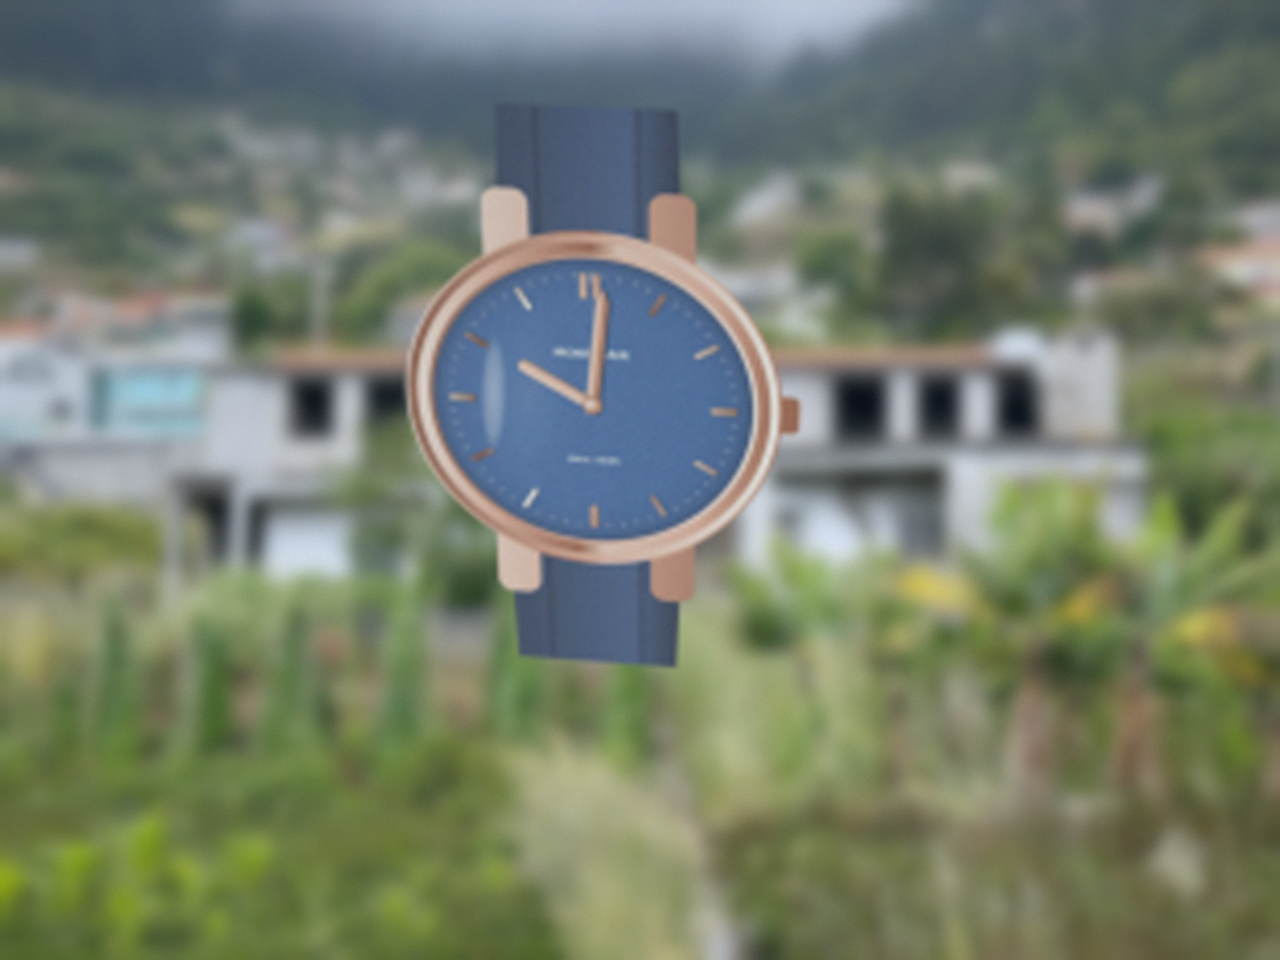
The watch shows **10:01**
